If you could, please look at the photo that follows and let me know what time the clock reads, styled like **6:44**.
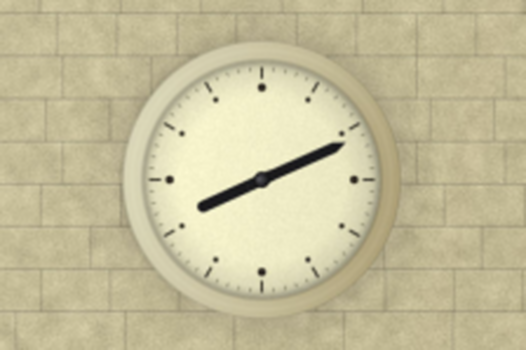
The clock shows **8:11**
